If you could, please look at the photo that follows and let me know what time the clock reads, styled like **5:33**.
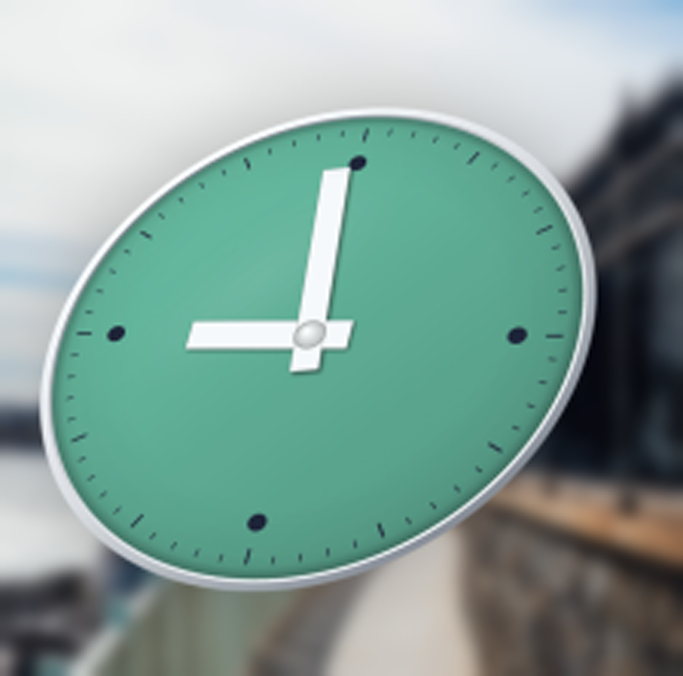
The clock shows **8:59**
